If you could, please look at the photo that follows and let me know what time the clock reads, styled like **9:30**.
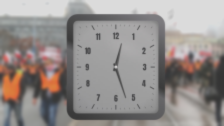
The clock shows **12:27**
